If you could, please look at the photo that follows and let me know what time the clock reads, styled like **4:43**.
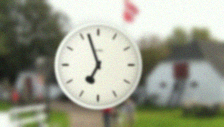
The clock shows **6:57**
